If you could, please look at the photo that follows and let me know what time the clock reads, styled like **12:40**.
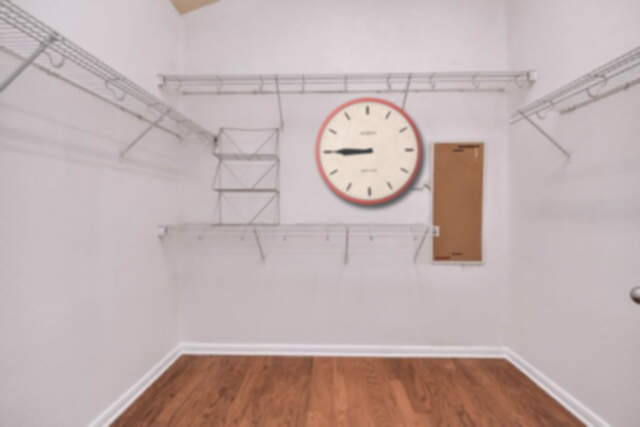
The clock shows **8:45**
